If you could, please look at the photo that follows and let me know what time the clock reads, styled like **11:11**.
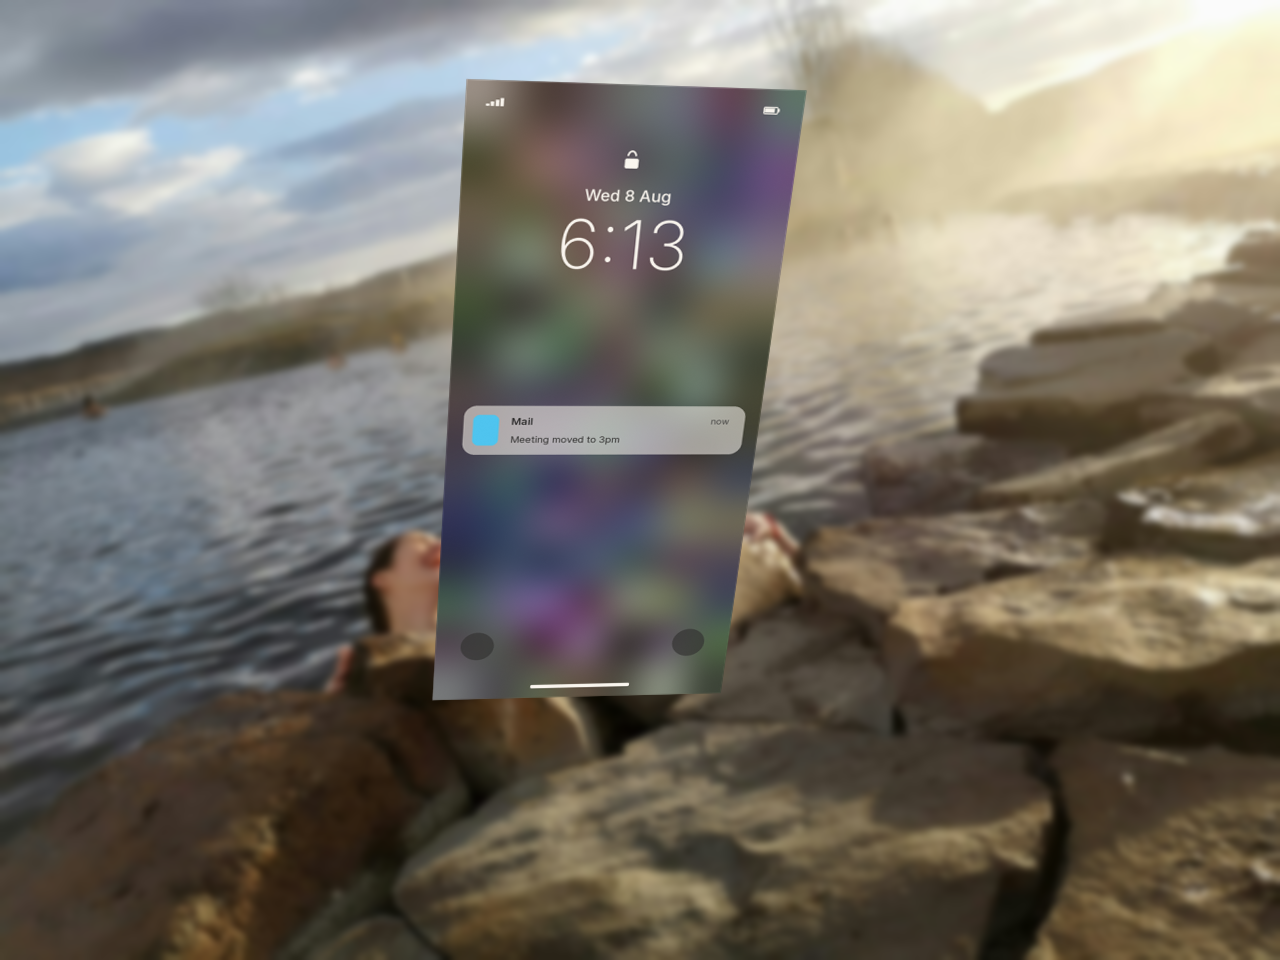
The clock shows **6:13**
